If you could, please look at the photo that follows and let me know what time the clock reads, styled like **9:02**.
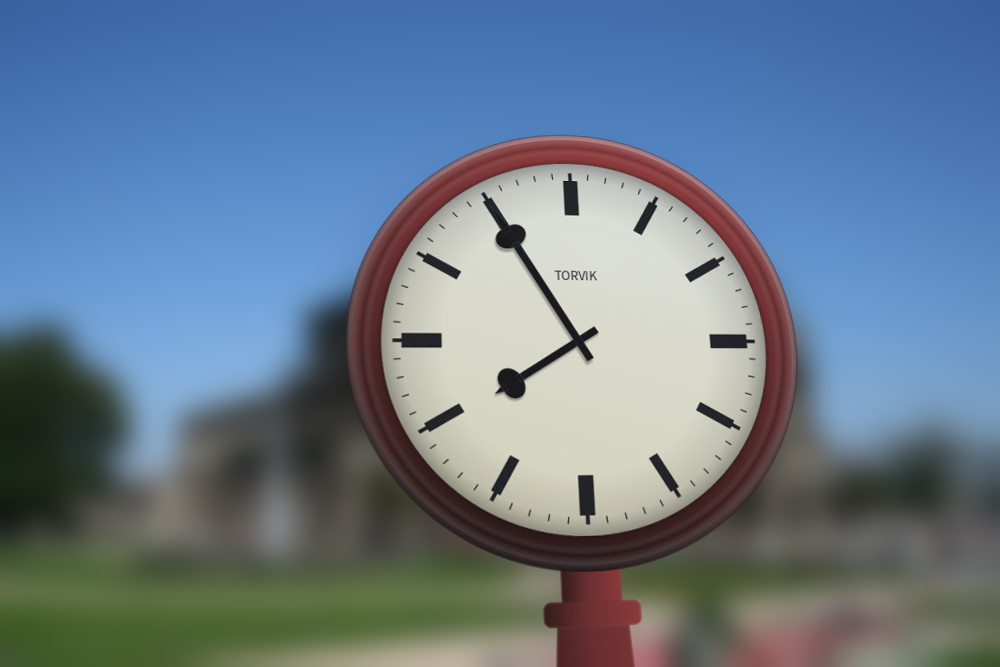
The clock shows **7:55**
